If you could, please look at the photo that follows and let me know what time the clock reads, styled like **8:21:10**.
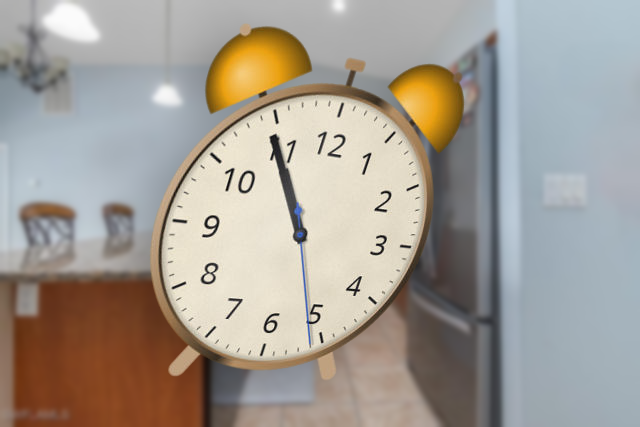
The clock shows **10:54:26**
